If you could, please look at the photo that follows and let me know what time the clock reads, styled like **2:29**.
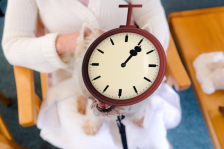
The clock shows **1:06**
